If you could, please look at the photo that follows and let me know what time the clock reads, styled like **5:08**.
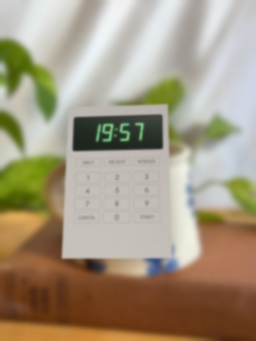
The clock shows **19:57**
